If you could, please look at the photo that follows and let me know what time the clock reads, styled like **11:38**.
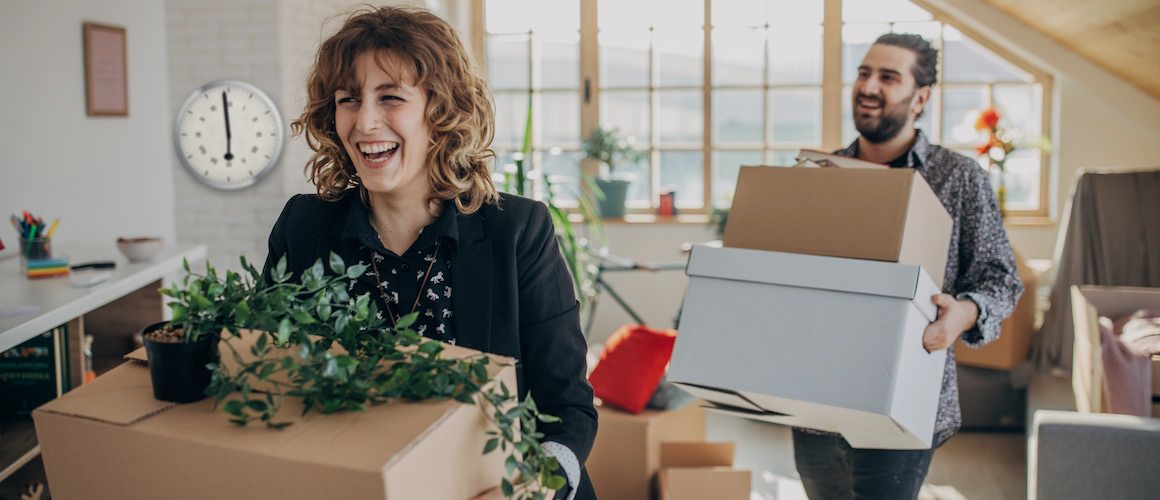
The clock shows **5:59**
